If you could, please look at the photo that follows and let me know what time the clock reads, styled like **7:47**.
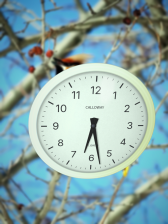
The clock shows **6:28**
